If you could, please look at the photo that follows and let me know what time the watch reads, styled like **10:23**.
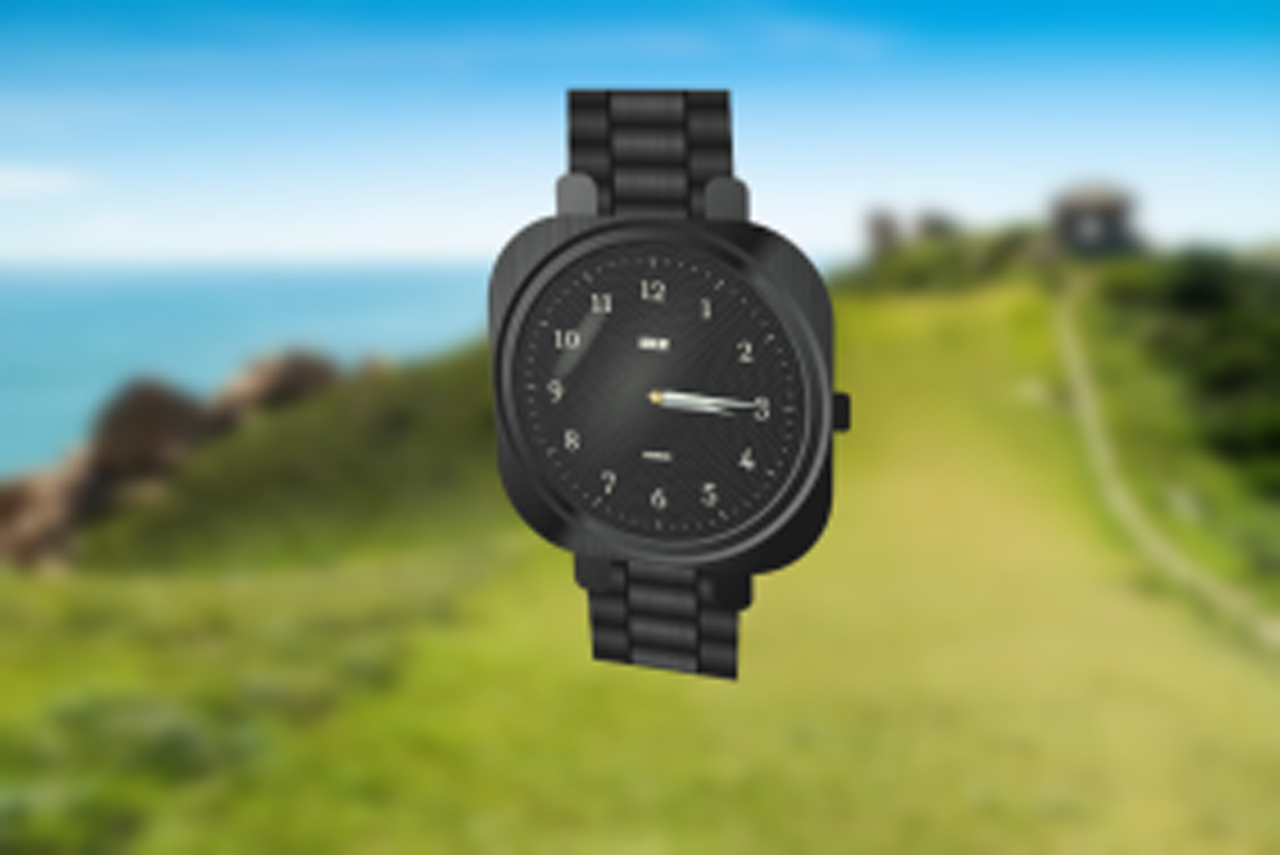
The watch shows **3:15**
